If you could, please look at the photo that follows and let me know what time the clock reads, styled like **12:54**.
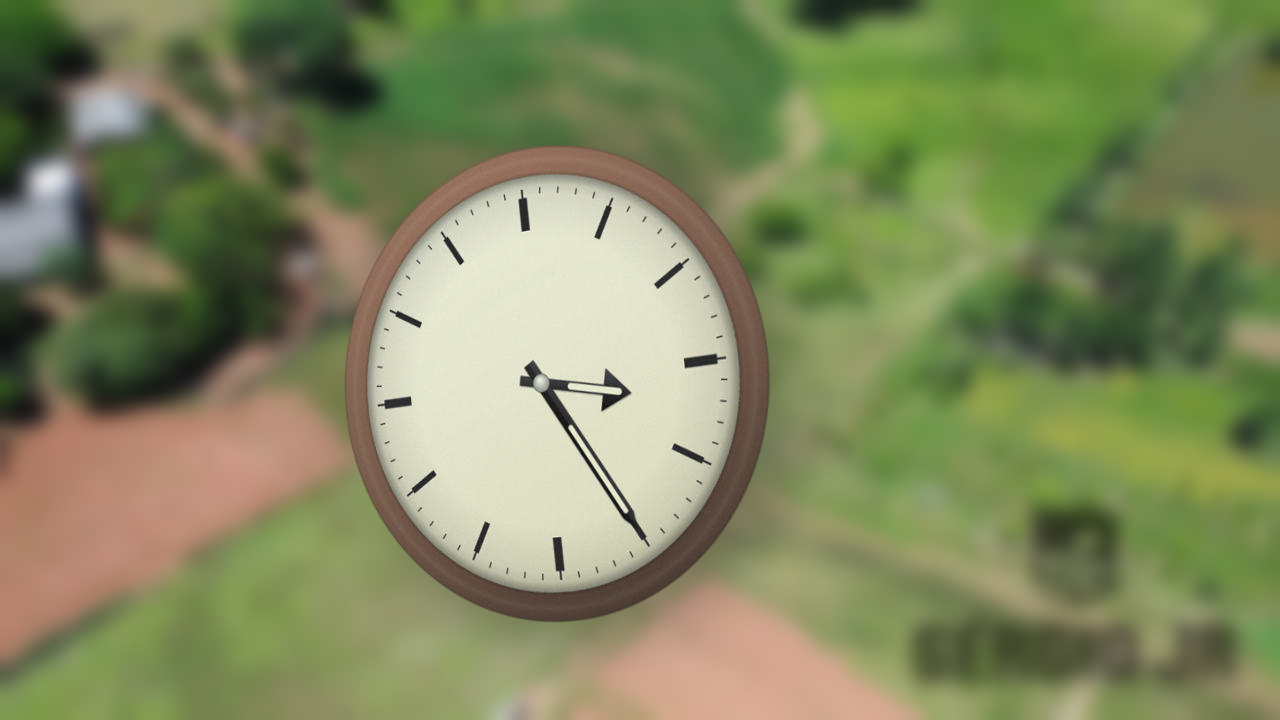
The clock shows **3:25**
